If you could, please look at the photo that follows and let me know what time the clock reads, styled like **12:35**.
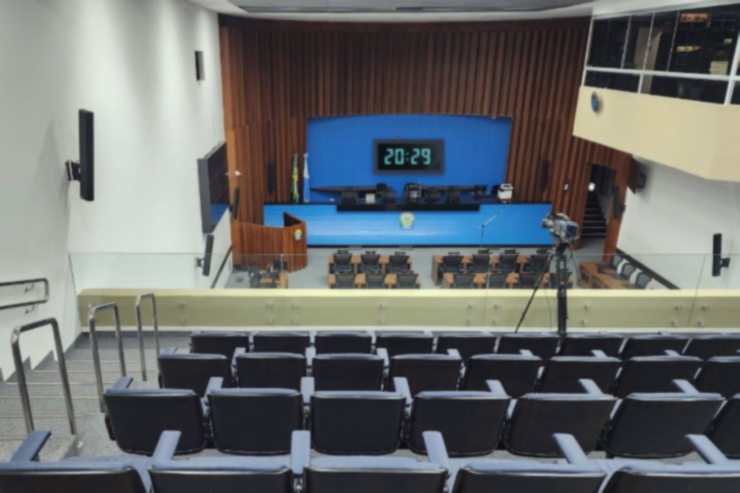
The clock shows **20:29**
